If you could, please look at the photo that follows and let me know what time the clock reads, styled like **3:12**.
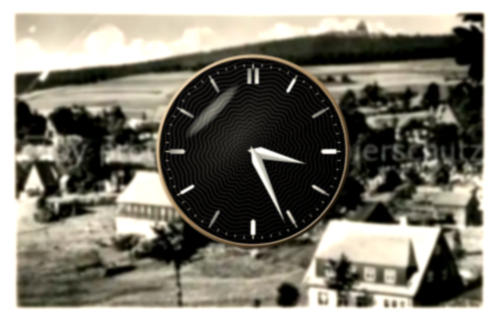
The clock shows **3:26**
